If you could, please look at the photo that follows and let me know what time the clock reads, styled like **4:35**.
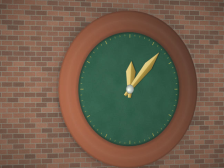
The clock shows **12:07**
